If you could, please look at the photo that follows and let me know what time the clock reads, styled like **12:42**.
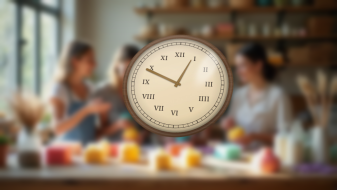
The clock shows **12:49**
